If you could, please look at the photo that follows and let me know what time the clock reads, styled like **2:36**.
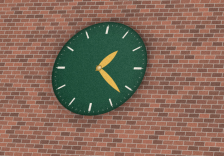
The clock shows **1:22**
